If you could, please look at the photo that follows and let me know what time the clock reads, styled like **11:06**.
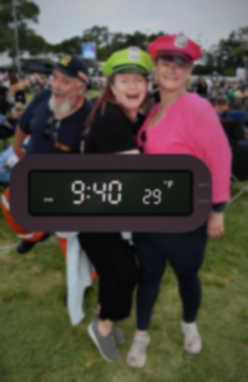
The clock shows **9:40**
